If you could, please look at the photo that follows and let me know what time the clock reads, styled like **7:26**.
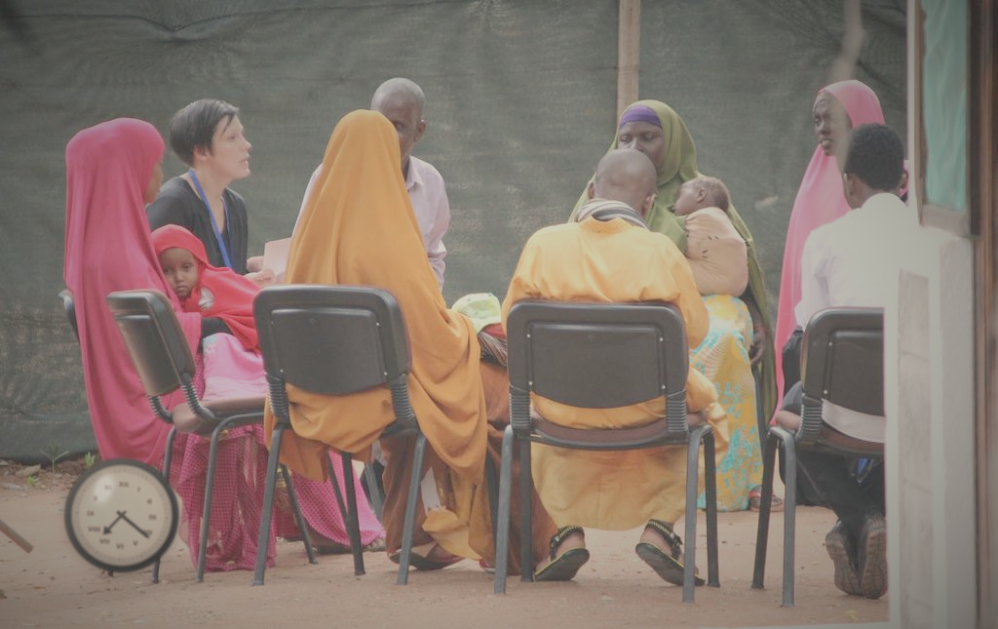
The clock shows **7:21**
